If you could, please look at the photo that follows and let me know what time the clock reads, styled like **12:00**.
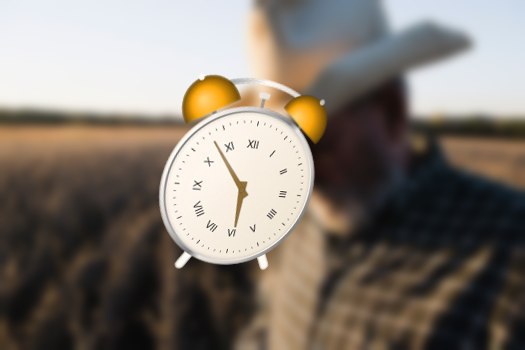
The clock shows **5:53**
